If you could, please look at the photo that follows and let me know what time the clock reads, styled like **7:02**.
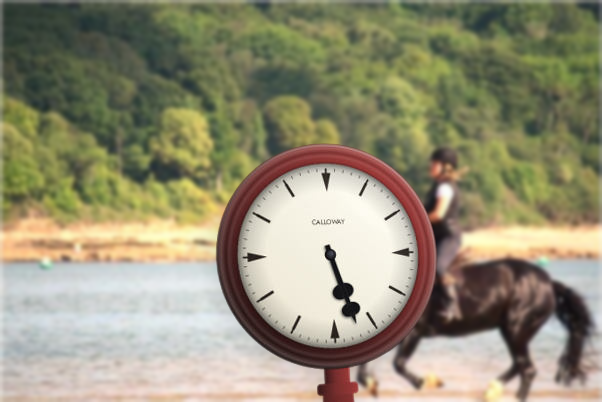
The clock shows **5:27**
